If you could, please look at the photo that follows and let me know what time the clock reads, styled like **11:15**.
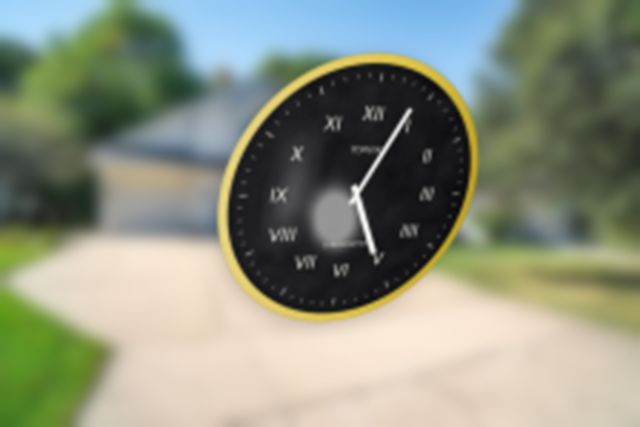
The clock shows **5:04**
